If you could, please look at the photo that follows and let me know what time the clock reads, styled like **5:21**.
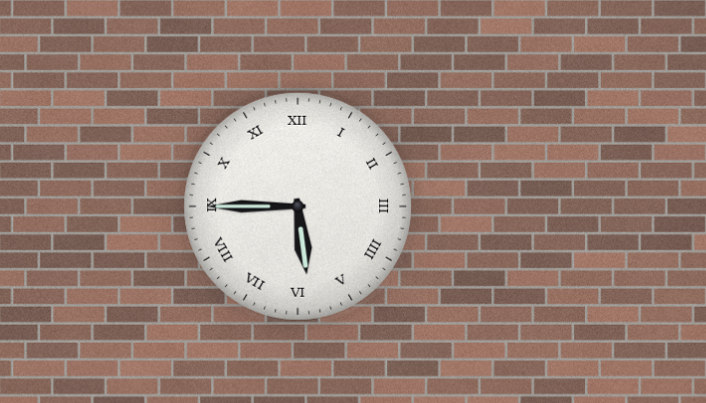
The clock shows **5:45**
